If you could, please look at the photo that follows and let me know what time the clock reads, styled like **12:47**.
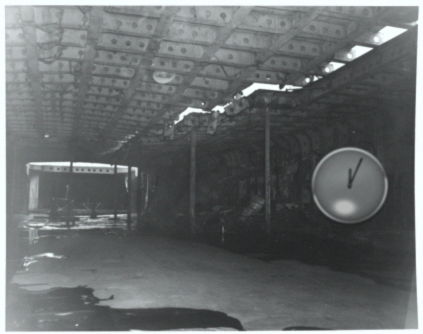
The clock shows **12:04**
